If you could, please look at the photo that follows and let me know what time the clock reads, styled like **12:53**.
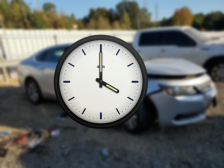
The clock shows **4:00**
